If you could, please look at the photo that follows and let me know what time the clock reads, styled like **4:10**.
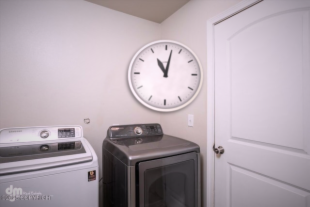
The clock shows **11:02**
